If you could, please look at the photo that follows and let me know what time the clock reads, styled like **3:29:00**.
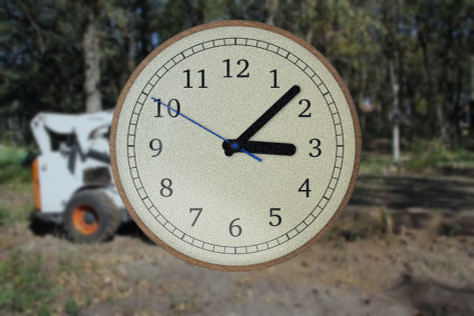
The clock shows **3:07:50**
